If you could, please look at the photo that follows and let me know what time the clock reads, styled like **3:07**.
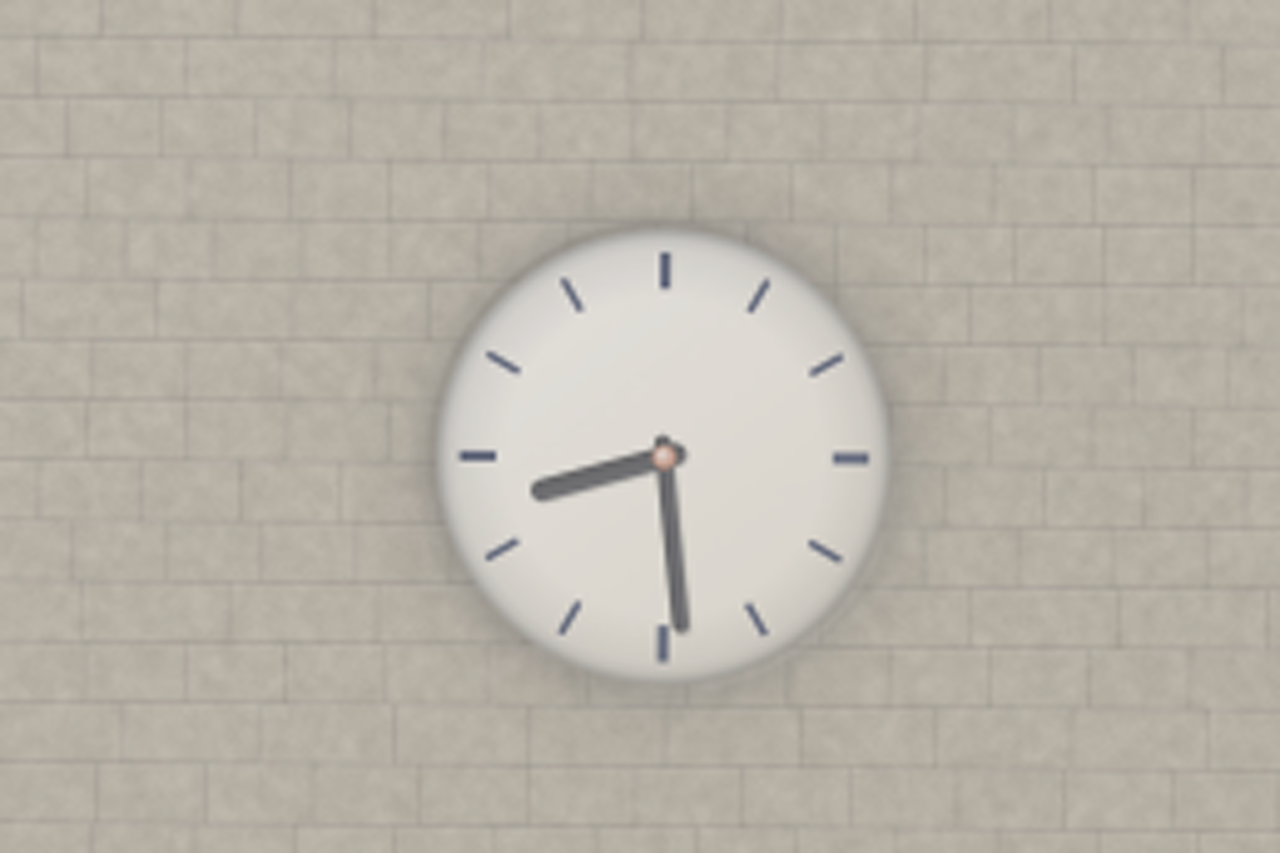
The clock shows **8:29**
